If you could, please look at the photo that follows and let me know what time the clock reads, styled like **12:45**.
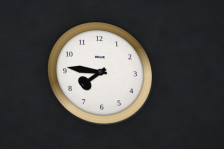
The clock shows **7:46**
